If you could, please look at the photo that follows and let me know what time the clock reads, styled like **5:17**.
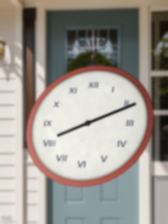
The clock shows **8:11**
